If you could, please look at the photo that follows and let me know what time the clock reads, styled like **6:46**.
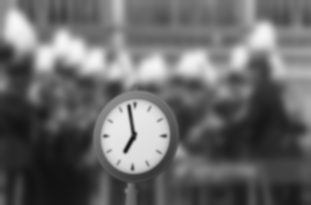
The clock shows **6:58**
